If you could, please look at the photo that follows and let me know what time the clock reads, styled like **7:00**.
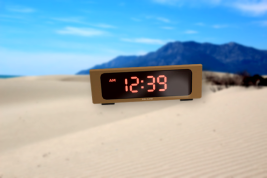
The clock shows **12:39**
